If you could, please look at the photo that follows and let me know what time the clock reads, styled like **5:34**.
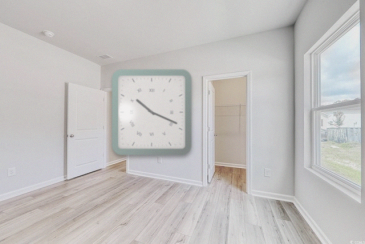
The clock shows **10:19**
